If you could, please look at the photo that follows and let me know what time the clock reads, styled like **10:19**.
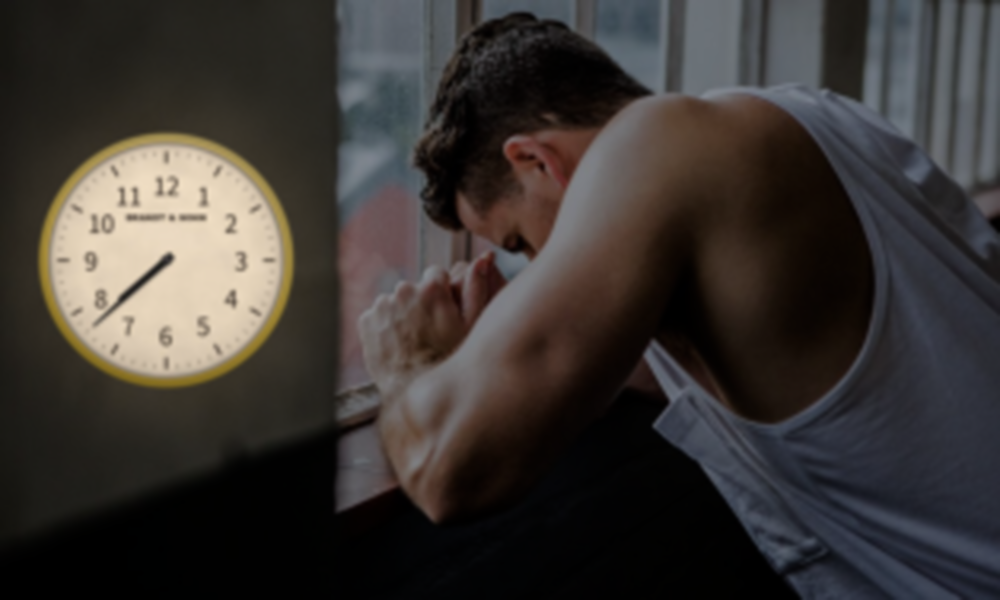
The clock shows **7:38**
